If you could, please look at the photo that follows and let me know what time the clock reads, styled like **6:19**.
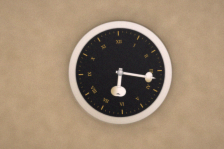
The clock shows **6:17**
